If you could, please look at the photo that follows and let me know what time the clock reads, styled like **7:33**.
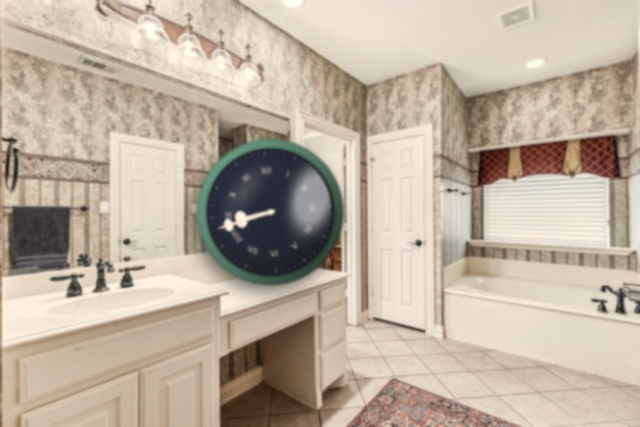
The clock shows **8:43**
